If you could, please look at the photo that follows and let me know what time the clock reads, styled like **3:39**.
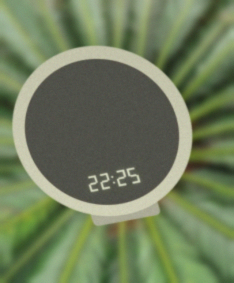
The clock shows **22:25**
